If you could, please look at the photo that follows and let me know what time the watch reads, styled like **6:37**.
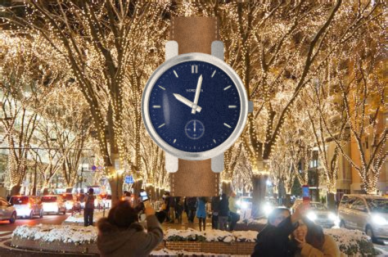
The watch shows **10:02**
